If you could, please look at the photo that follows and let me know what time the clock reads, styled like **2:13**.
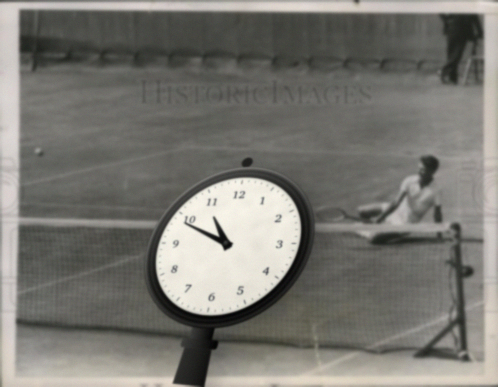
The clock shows **10:49**
